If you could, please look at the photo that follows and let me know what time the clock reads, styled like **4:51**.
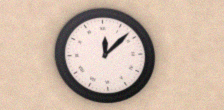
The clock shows **12:08**
